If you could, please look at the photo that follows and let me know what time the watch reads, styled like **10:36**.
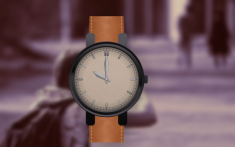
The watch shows **10:00**
